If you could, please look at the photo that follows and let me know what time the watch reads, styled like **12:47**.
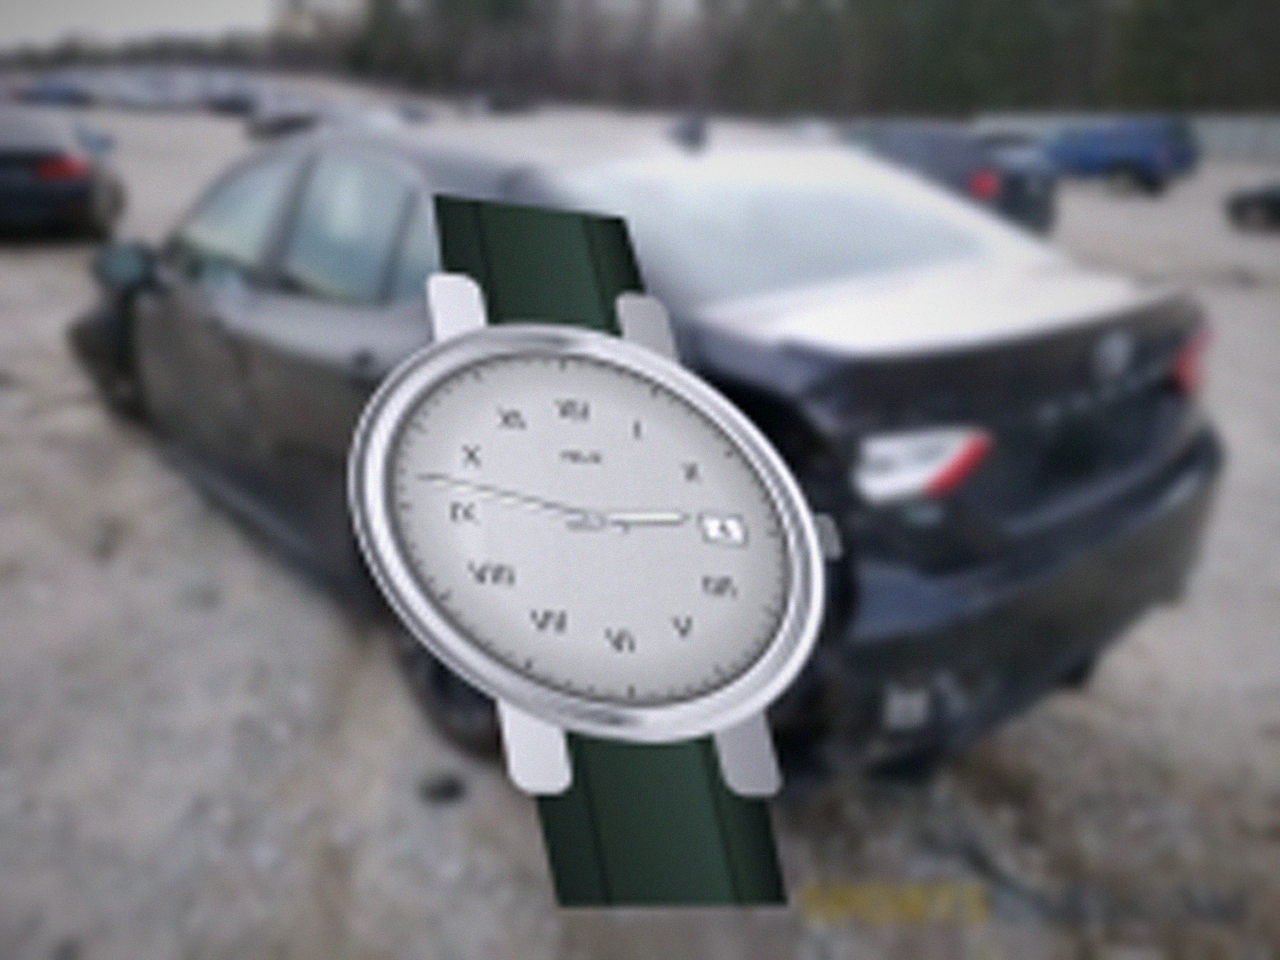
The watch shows **2:47**
